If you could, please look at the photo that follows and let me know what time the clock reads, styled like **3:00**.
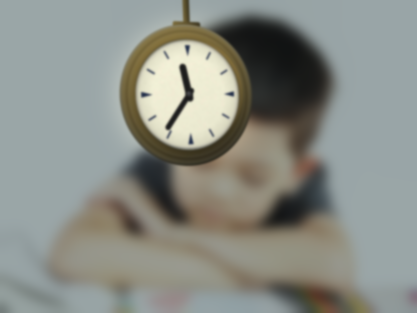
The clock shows **11:36**
